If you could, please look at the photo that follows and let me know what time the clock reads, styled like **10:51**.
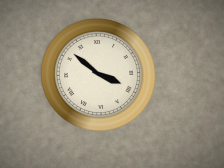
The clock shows **3:52**
